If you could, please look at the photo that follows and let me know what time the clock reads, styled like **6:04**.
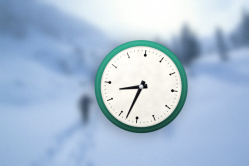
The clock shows **8:33**
